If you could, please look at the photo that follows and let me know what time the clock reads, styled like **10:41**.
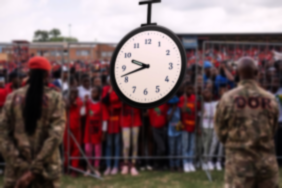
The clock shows **9:42**
